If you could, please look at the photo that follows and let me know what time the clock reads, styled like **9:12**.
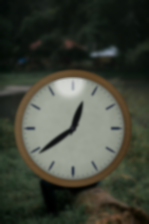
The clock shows **12:39**
